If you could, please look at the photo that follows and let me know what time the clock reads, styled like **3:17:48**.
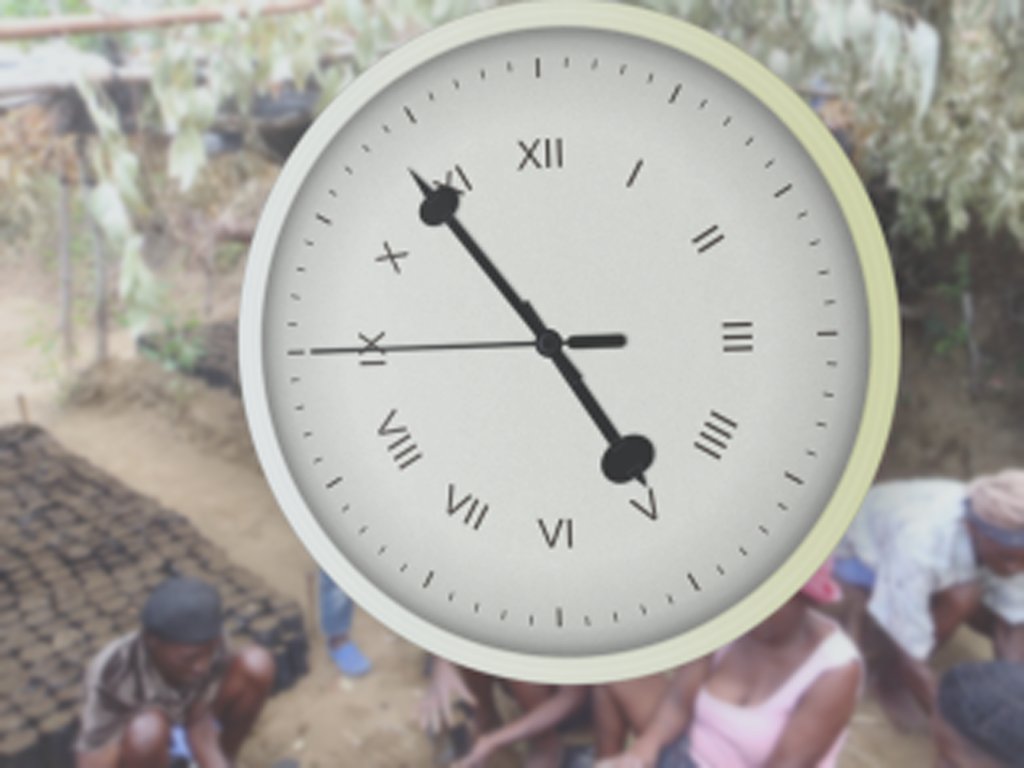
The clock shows **4:53:45**
